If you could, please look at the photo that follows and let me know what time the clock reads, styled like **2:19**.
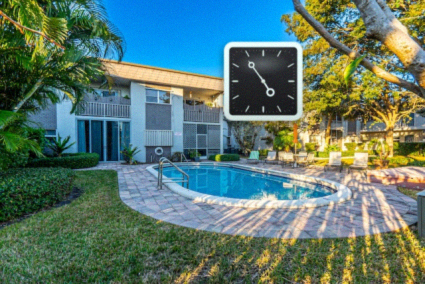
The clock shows **4:54**
